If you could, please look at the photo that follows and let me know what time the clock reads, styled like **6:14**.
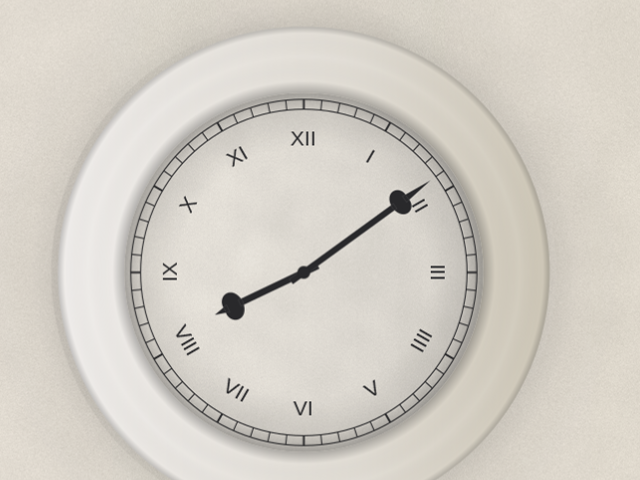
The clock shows **8:09**
